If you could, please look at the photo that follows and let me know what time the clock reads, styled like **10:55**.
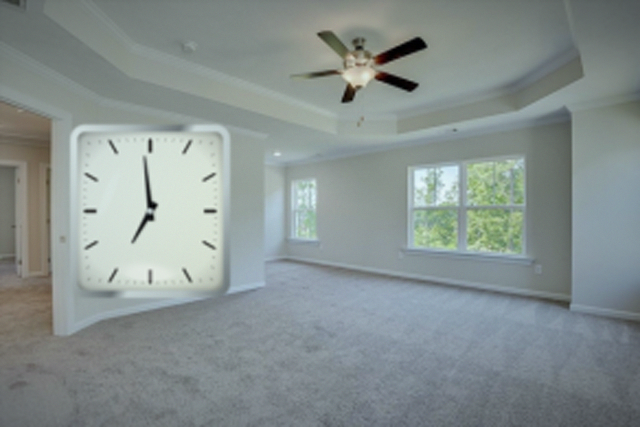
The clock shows **6:59**
